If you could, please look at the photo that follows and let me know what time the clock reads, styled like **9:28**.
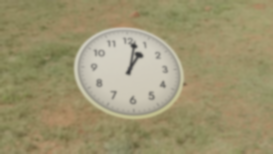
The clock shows **1:02**
